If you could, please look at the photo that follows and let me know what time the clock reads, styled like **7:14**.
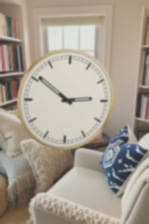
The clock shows **2:51**
